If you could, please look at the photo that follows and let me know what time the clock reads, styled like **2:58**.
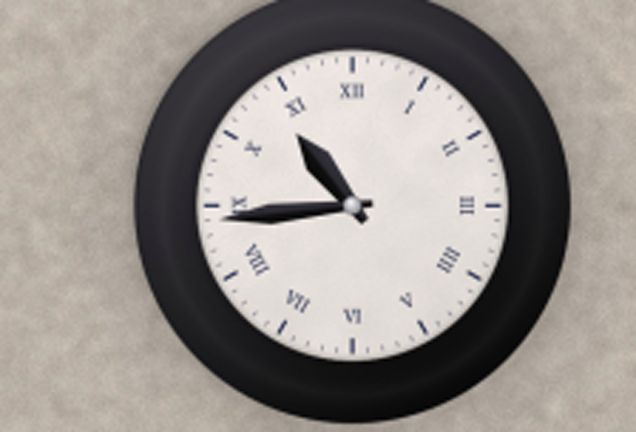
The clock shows **10:44**
